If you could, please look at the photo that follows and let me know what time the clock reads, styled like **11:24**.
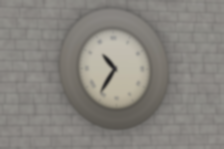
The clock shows **10:36**
